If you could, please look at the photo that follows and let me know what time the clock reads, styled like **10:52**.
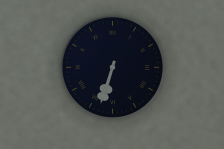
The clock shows **6:33**
